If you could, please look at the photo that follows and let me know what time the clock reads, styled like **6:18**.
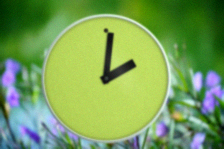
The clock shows **2:01**
